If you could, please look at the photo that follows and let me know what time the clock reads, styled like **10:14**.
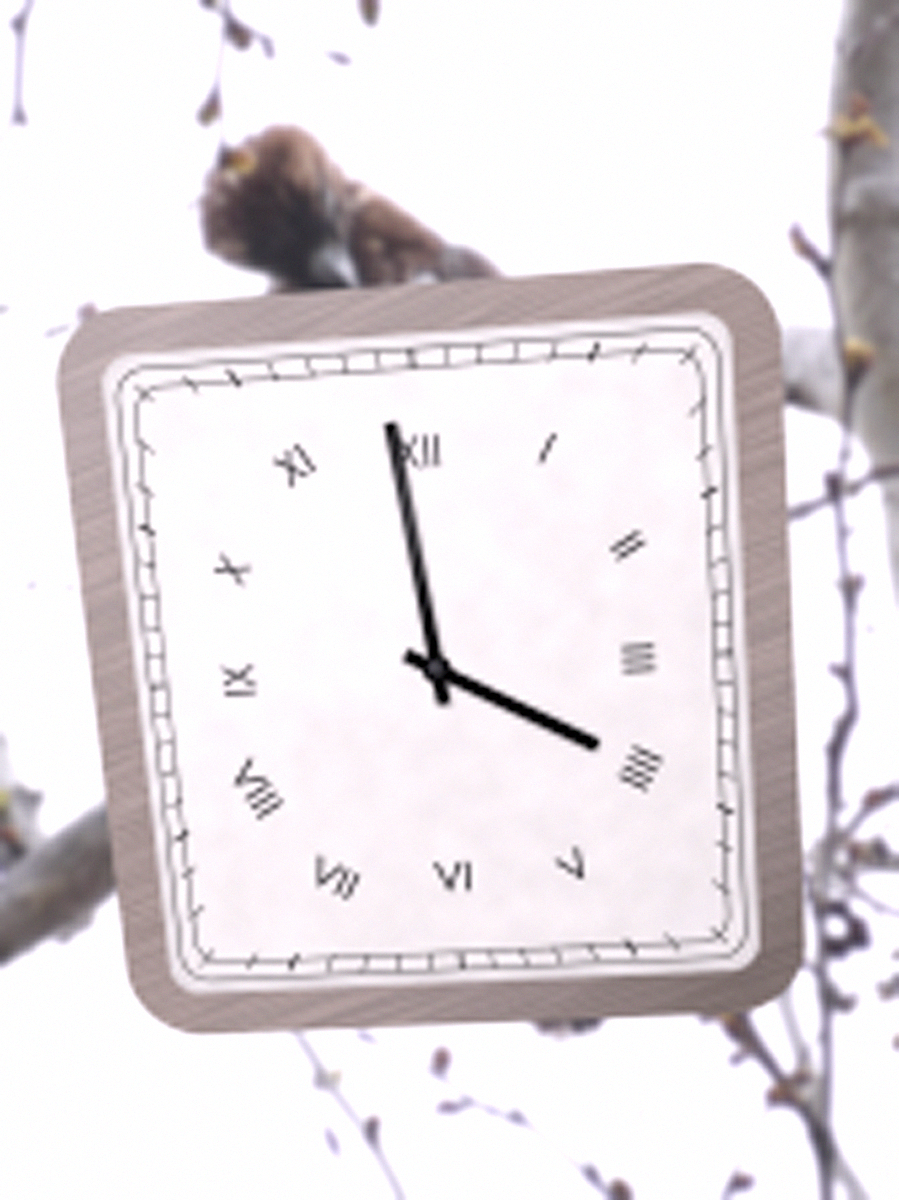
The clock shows **3:59**
